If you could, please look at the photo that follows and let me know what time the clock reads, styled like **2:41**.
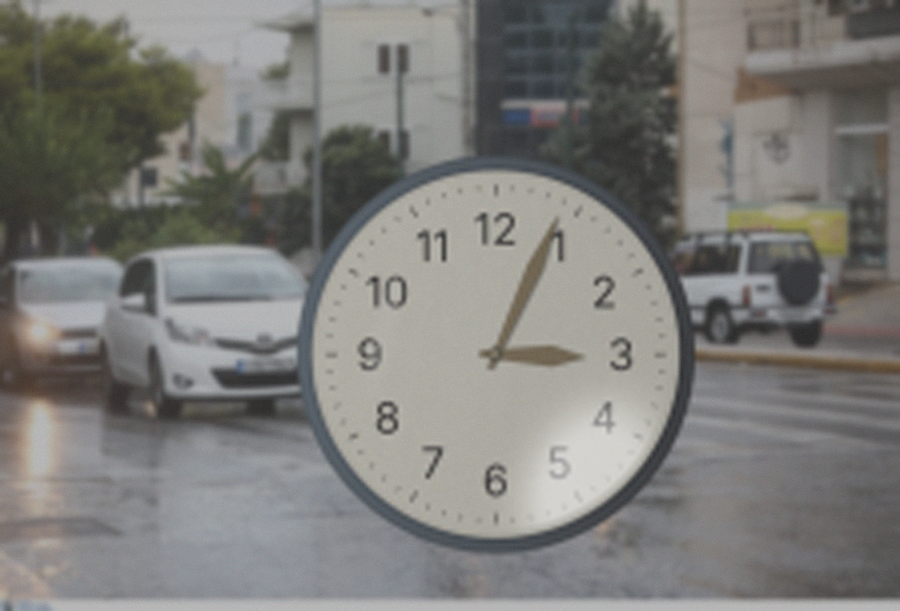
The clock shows **3:04**
